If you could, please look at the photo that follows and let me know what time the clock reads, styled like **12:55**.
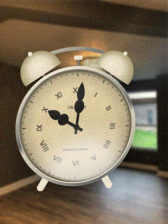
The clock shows **10:01**
